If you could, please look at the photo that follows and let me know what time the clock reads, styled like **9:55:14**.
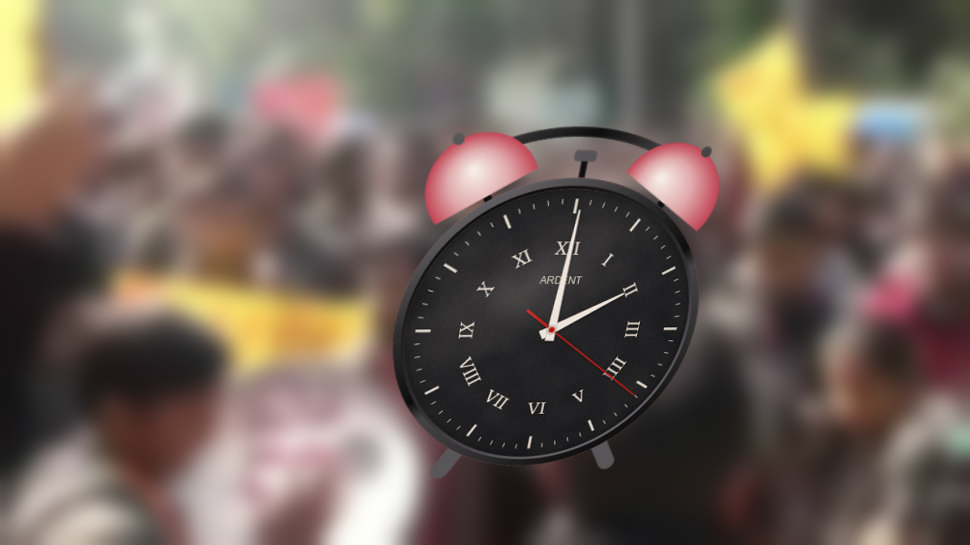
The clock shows **2:00:21**
